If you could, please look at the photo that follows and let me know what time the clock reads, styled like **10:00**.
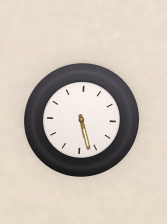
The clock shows **5:27**
